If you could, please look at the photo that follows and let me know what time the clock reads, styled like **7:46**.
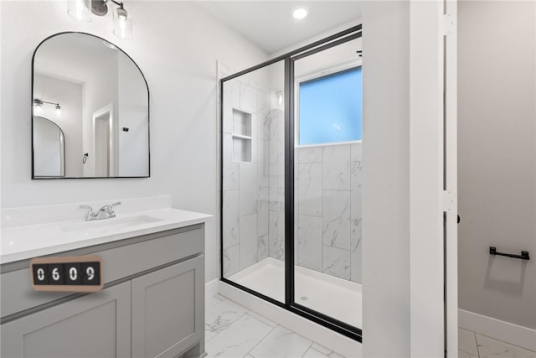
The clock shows **6:09**
